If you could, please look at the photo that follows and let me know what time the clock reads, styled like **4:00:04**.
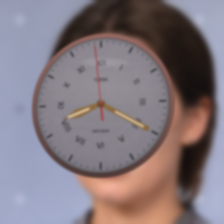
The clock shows **8:19:59**
